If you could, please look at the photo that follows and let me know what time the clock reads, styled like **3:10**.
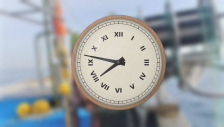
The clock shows **7:47**
